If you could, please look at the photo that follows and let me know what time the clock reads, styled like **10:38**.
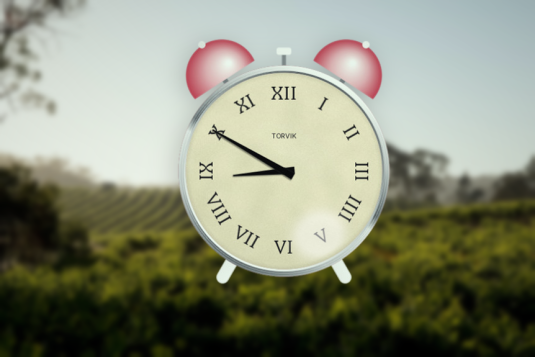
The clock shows **8:50**
